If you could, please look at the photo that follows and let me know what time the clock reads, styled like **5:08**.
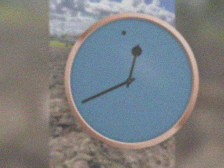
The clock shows **12:42**
